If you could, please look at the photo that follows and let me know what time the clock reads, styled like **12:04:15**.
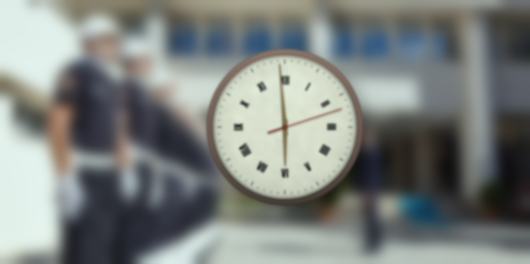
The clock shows **5:59:12**
